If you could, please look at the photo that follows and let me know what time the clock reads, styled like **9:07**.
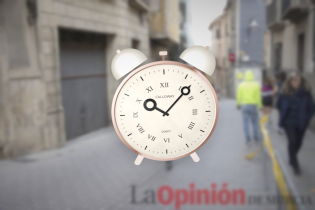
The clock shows **10:07**
